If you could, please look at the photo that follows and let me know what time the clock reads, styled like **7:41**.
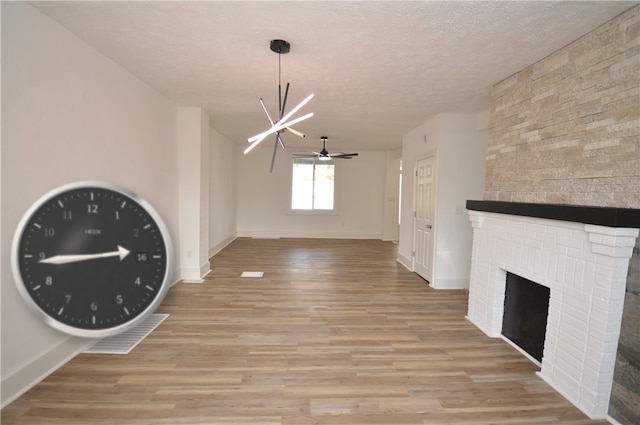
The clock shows **2:44**
